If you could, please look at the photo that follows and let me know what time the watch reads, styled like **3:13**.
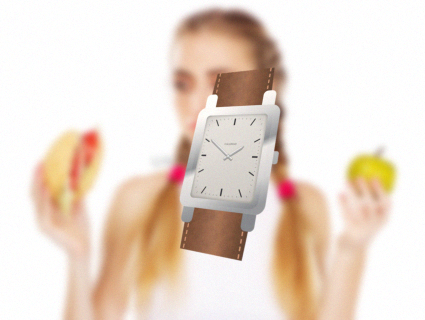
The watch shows **1:51**
